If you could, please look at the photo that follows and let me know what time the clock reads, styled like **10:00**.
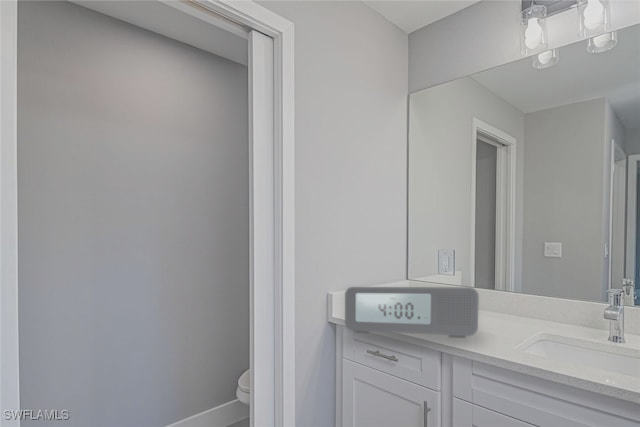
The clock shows **4:00**
